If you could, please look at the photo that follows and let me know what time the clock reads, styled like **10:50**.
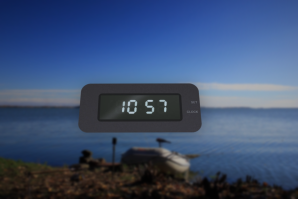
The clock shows **10:57**
